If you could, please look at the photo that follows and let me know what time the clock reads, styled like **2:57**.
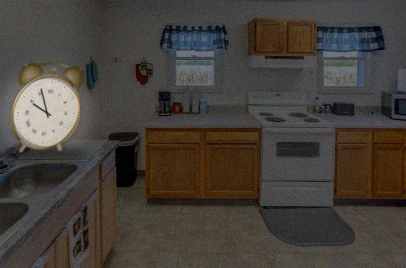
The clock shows **9:56**
